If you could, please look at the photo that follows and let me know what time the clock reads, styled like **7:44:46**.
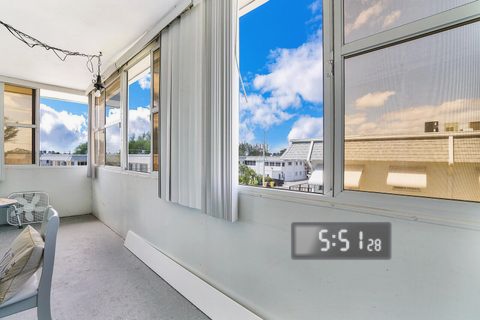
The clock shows **5:51:28**
